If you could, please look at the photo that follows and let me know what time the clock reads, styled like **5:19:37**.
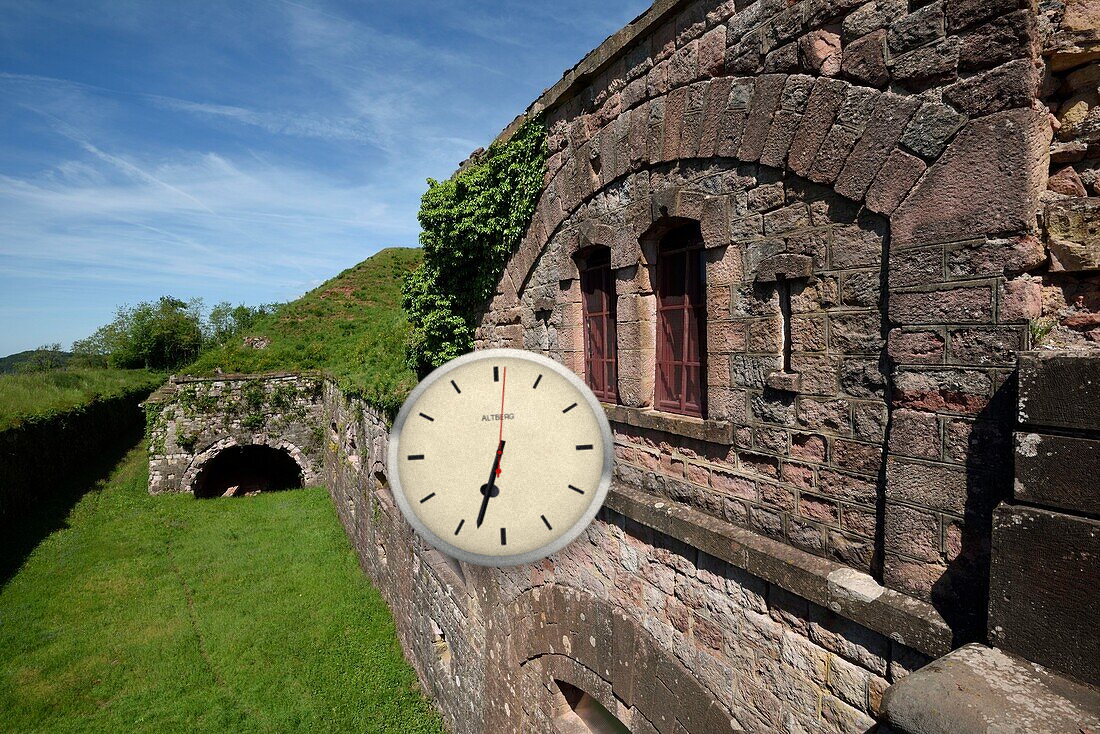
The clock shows **6:33:01**
